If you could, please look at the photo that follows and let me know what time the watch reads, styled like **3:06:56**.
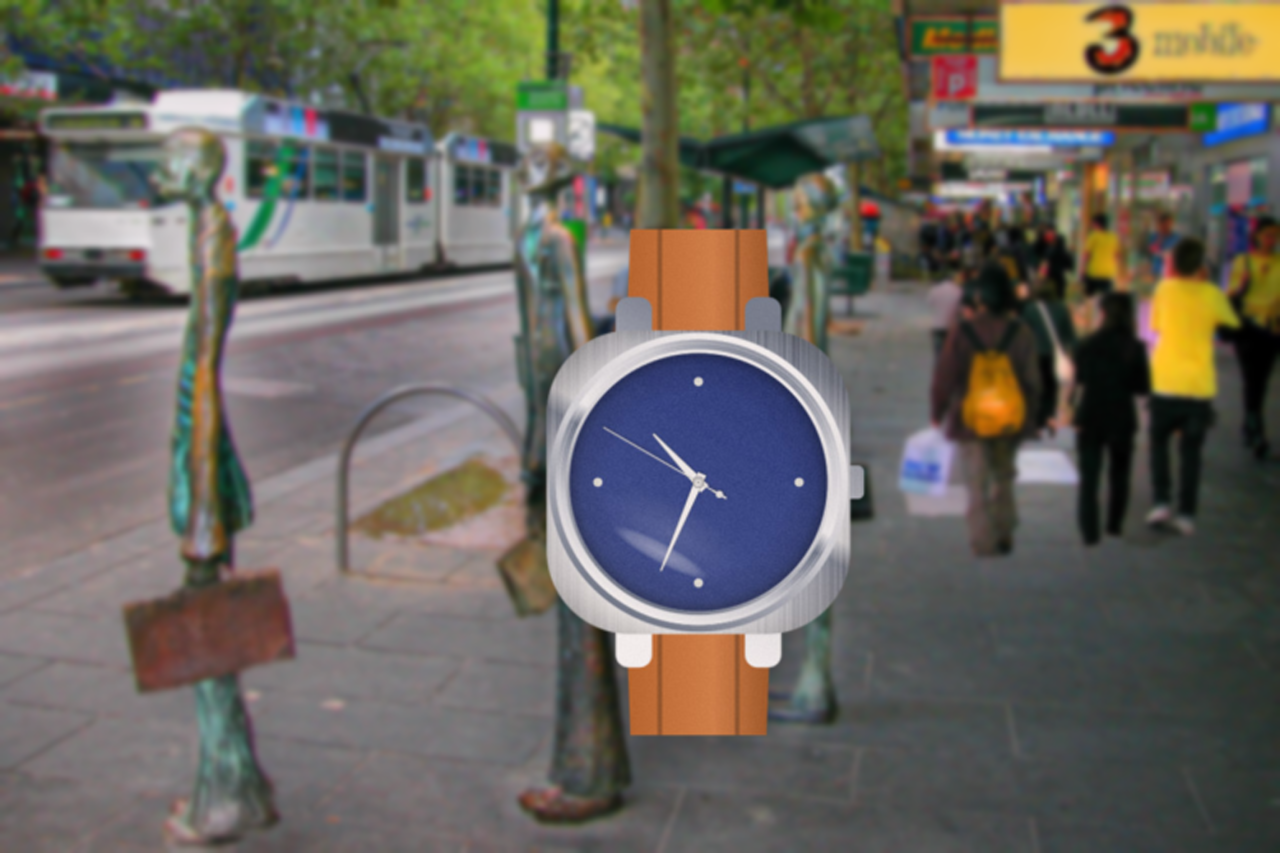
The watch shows **10:33:50**
